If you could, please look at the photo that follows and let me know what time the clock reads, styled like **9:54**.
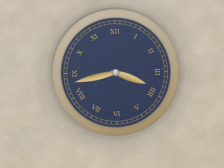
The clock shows **3:43**
